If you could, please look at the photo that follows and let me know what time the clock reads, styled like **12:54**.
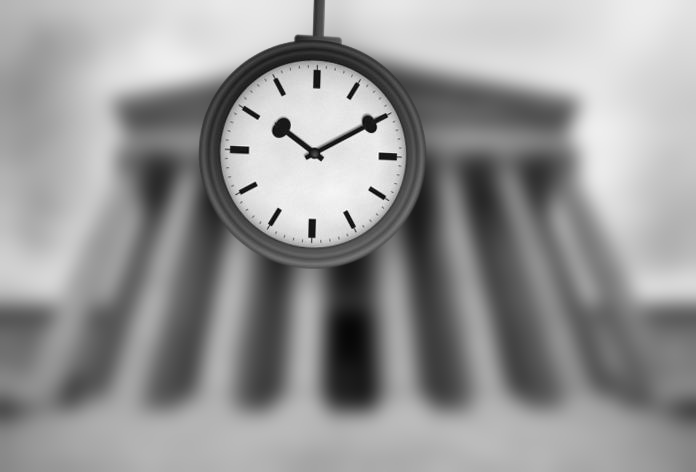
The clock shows **10:10**
